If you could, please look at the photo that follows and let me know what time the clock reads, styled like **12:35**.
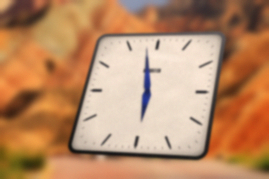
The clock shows **5:58**
